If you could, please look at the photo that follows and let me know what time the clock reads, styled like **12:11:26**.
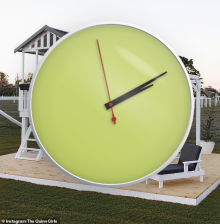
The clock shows **2:09:58**
